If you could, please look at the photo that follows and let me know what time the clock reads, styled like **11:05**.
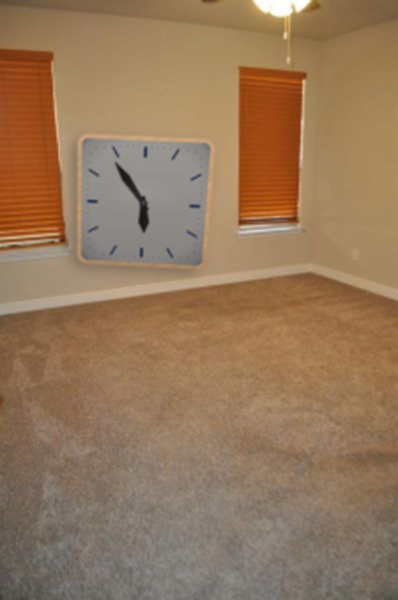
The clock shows **5:54**
